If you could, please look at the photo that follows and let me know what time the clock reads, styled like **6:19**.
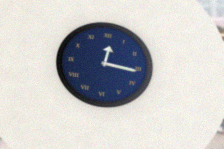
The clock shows **12:16**
